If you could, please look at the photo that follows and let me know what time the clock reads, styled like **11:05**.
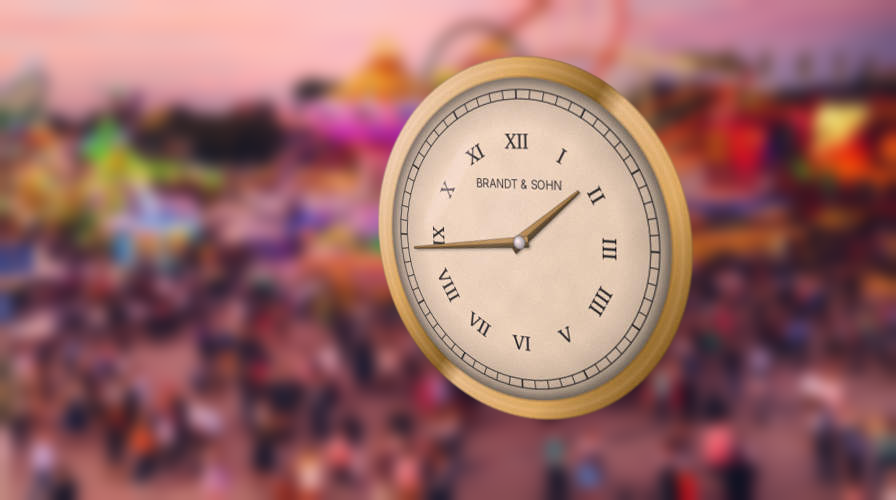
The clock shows **1:44**
